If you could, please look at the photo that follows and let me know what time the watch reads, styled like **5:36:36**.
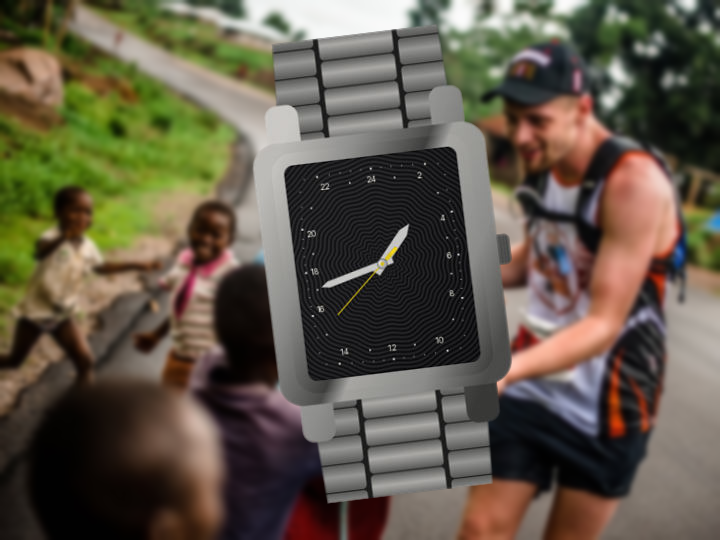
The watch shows **2:42:38**
